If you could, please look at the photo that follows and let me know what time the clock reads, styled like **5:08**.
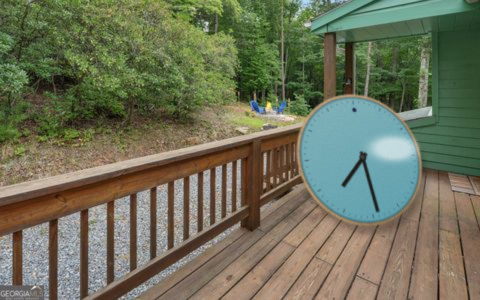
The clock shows **7:29**
